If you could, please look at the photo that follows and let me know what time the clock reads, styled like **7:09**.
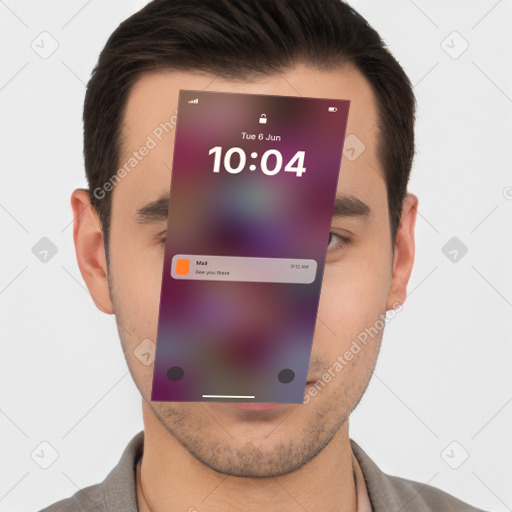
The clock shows **10:04**
